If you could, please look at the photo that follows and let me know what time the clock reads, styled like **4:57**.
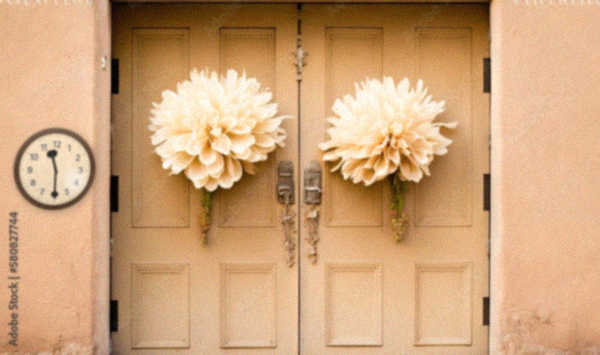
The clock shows **11:30**
